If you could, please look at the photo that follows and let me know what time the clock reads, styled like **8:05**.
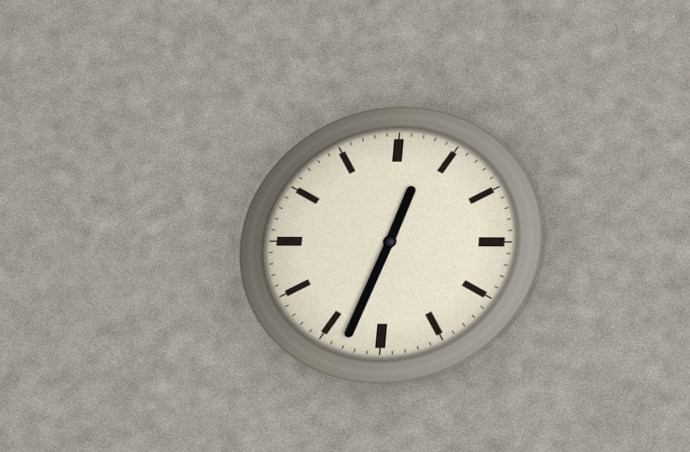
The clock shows **12:33**
